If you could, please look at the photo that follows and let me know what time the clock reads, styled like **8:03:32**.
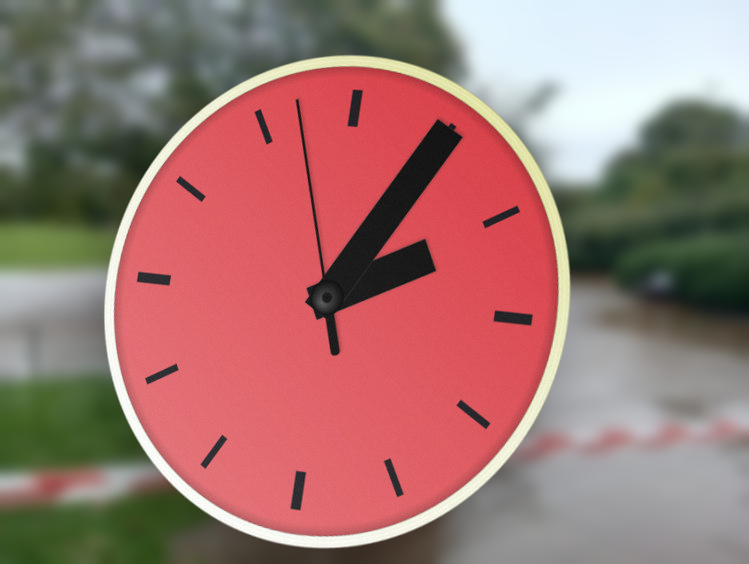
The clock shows **2:04:57**
